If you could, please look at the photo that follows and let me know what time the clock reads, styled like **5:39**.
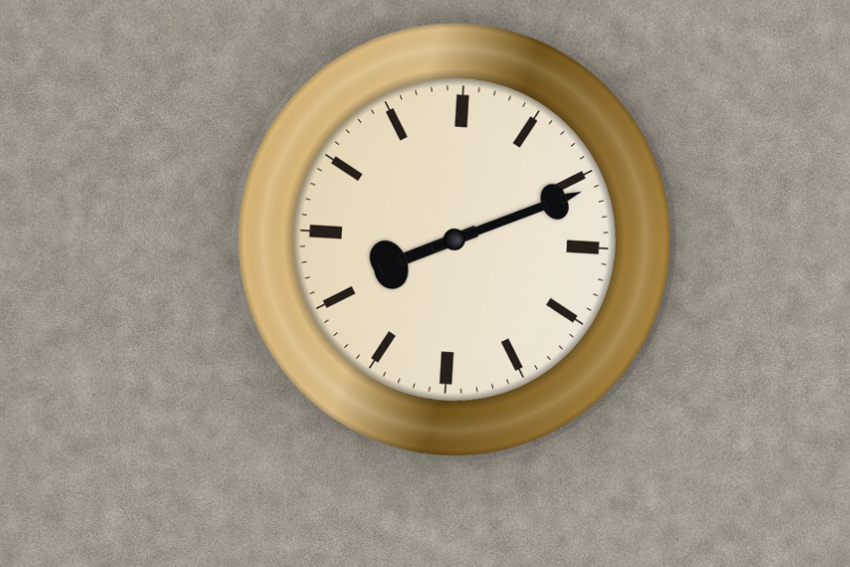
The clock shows **8:11**
